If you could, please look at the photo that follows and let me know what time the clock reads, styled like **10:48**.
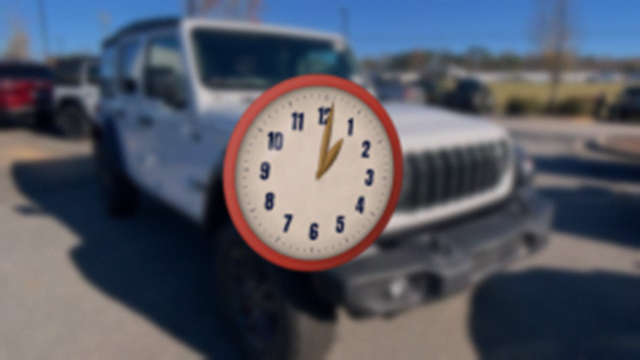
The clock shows **1:01**
